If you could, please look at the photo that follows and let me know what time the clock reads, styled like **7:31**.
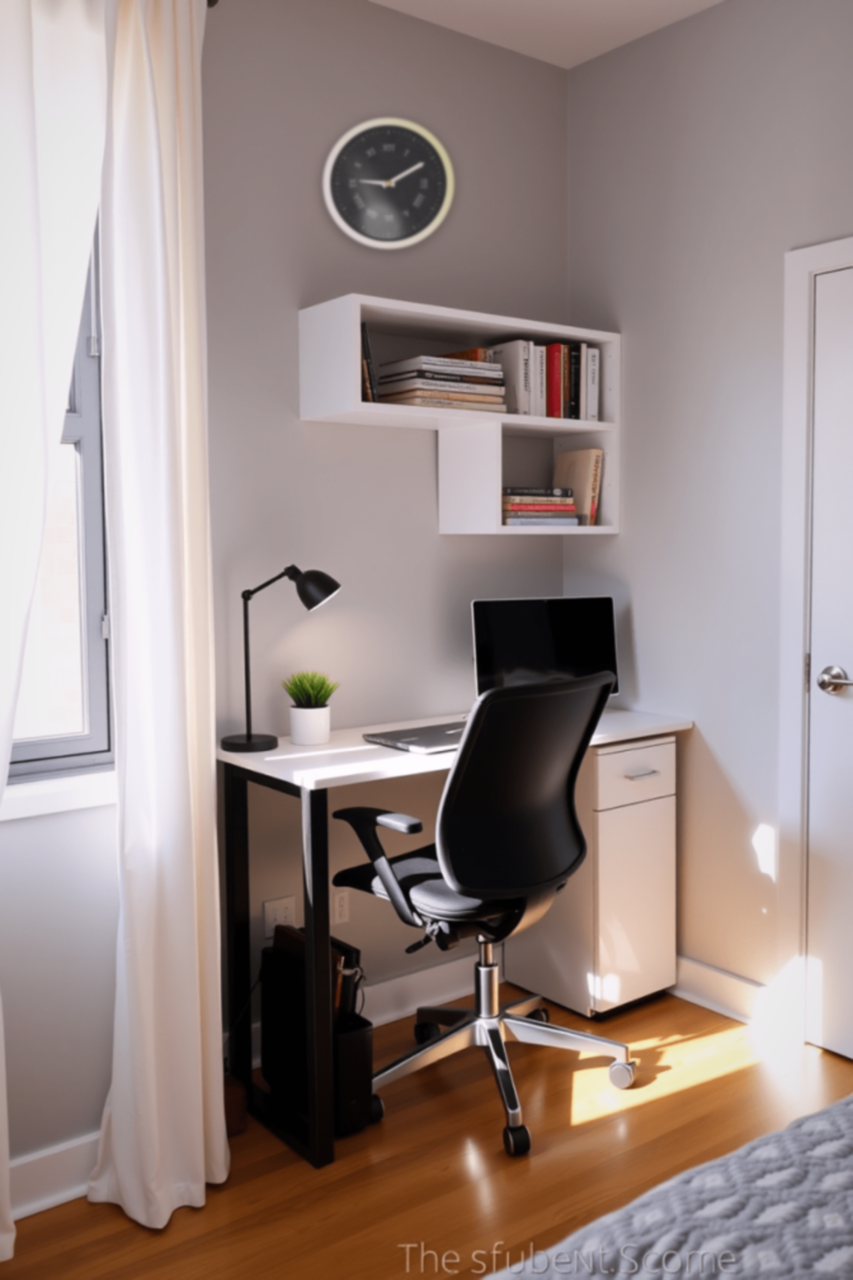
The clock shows **9:10**
